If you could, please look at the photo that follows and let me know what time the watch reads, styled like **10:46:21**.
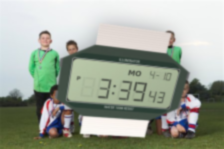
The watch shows **3:39:43**
